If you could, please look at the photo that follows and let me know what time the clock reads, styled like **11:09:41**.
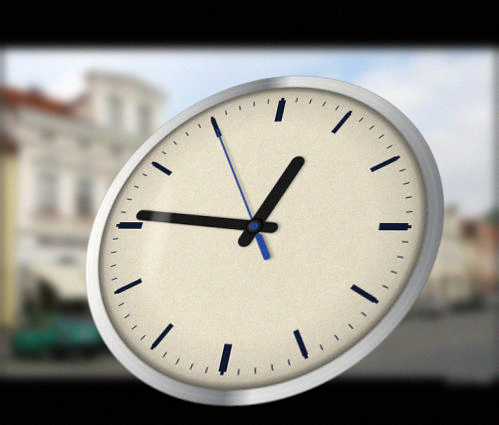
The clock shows **12:45:55**
